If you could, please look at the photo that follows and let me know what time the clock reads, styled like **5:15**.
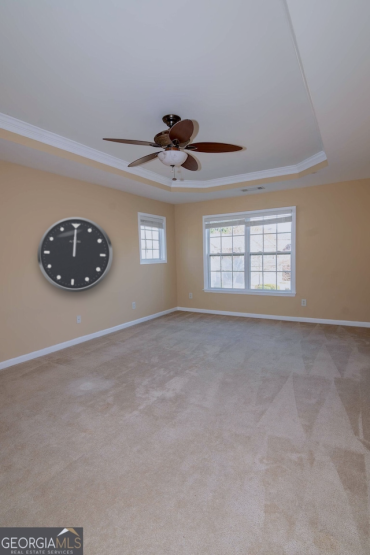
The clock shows **12:00**
